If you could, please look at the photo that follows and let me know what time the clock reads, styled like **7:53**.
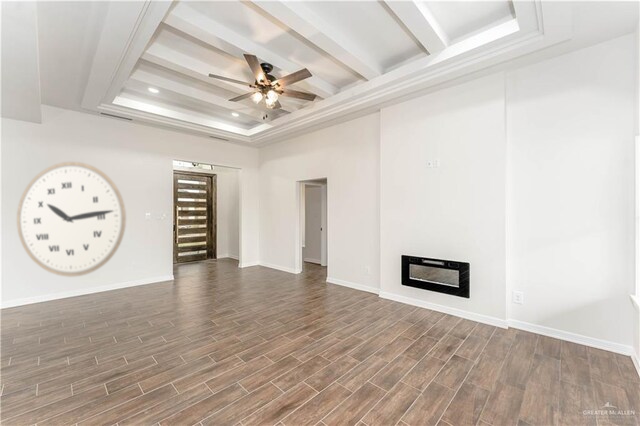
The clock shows **10:14**
